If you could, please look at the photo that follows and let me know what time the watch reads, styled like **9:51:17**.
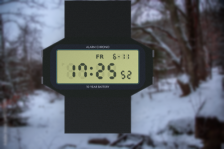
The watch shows **17:25:52**
